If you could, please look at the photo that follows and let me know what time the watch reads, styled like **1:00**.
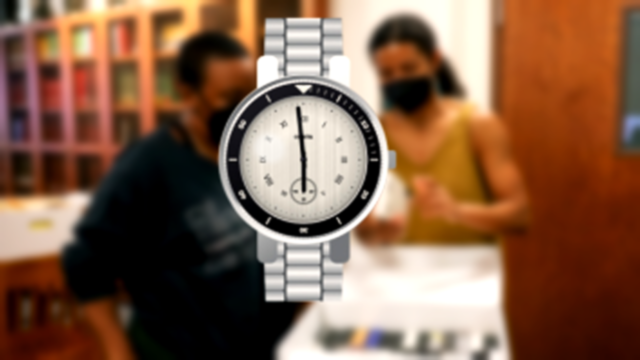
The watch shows **5:59**
